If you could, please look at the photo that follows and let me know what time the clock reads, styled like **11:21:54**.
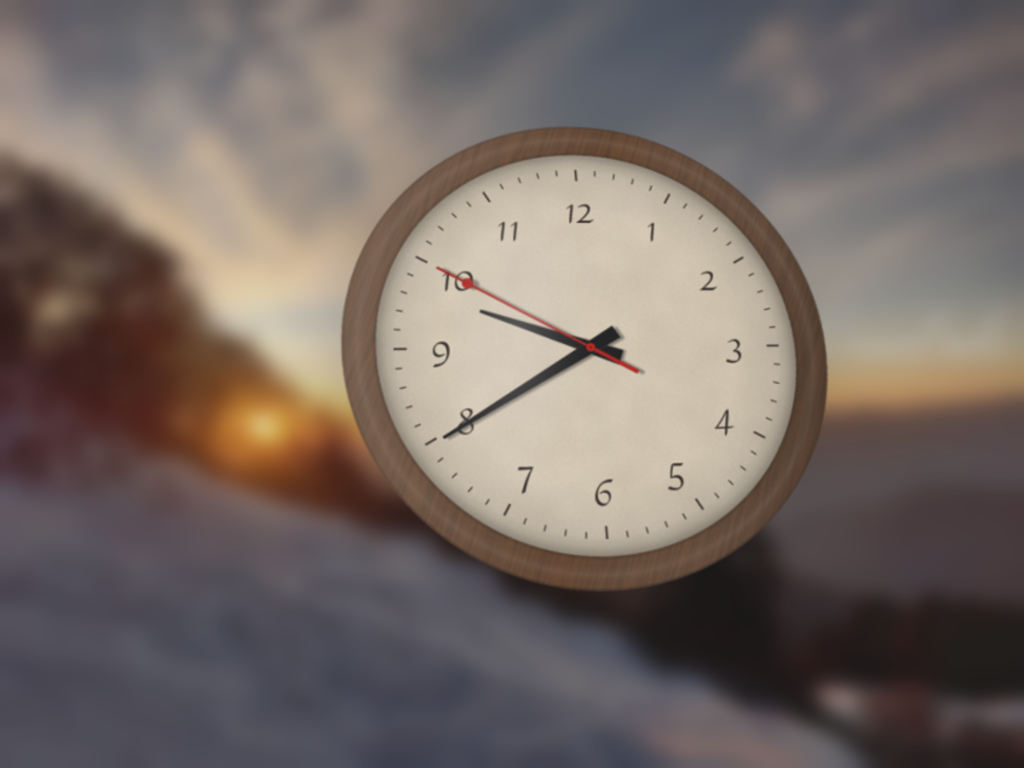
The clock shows **9:39:50**
